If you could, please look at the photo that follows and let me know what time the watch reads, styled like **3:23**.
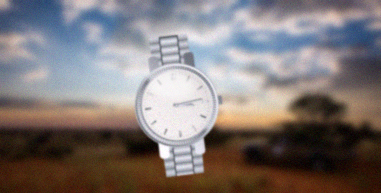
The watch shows **3:14**
